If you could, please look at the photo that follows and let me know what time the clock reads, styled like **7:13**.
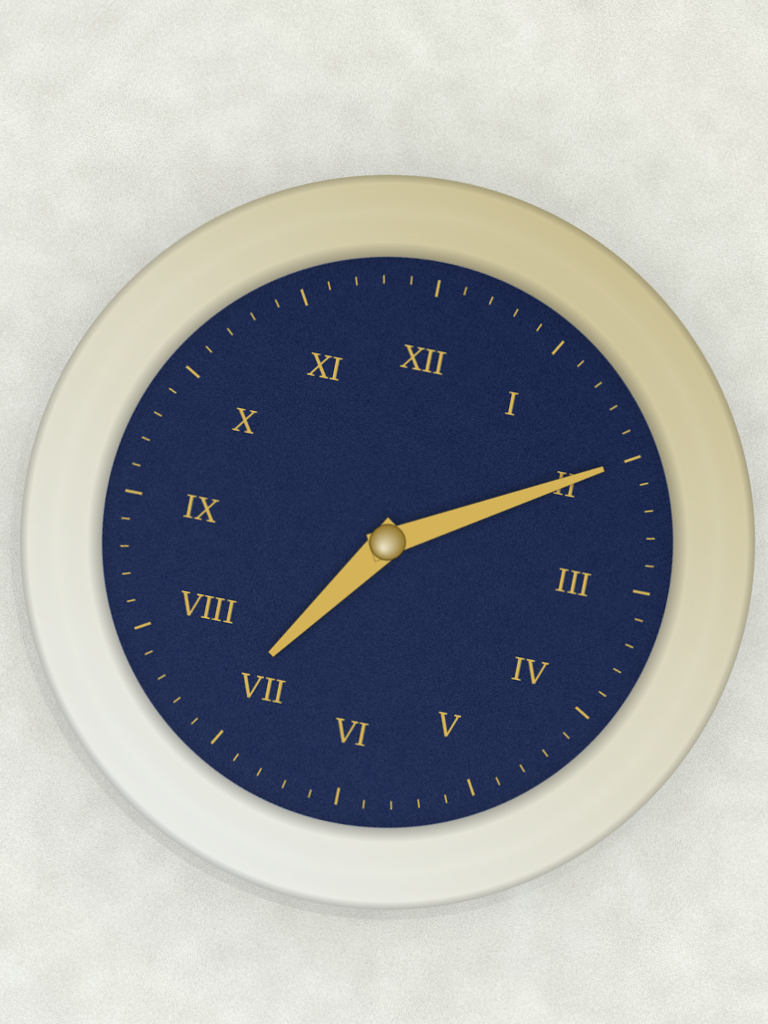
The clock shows **7:10**
